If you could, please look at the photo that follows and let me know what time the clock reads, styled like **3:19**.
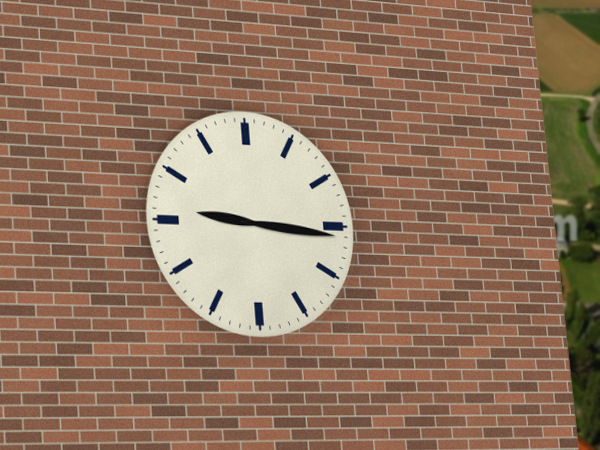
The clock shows **9:16**
